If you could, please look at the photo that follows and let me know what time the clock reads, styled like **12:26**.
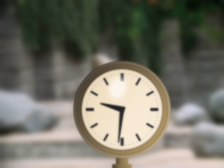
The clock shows **9:31**
